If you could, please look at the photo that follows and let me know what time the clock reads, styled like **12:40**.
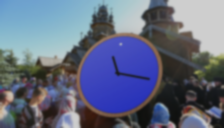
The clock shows **11:17**
